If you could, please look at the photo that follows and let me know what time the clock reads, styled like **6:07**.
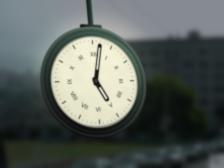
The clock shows **5:02**
